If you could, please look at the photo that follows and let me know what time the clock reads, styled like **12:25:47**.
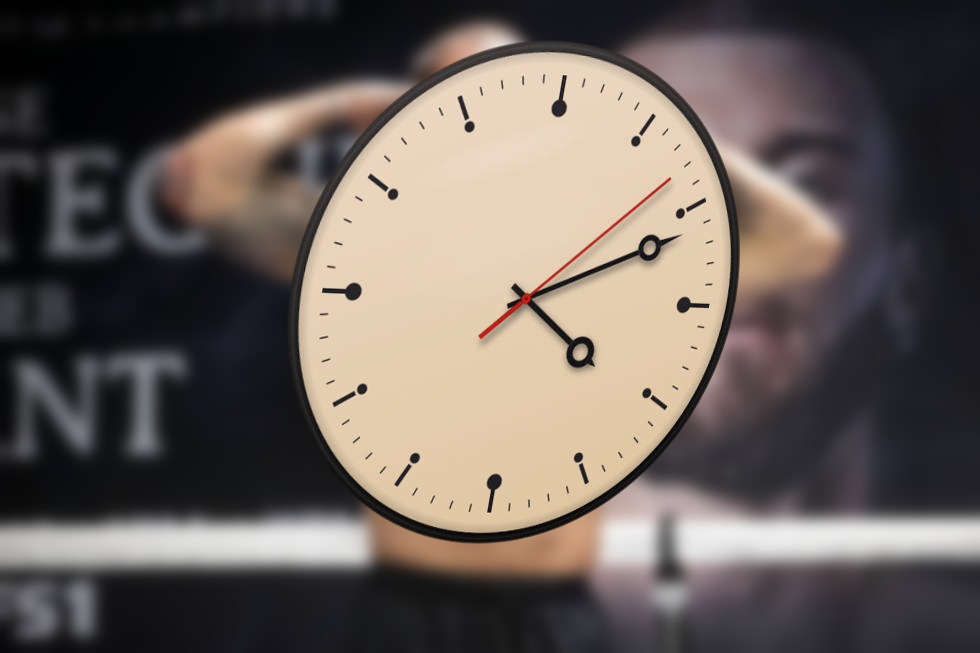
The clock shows **4:11:08**
